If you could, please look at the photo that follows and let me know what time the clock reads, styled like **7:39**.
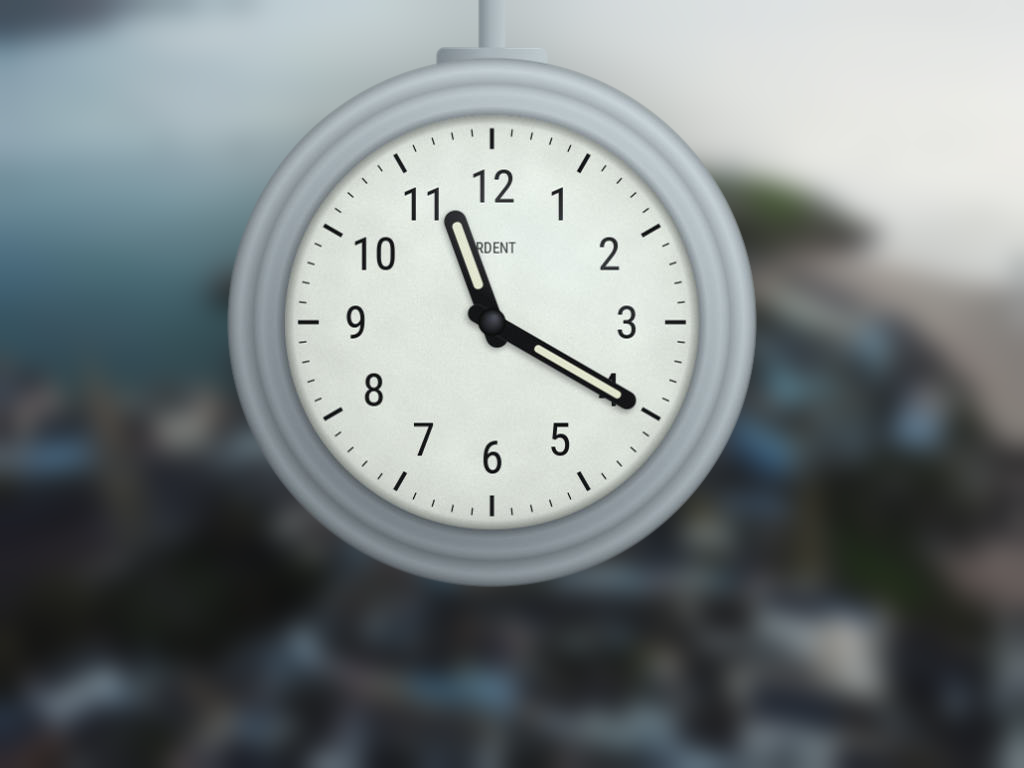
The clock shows **11:20**
